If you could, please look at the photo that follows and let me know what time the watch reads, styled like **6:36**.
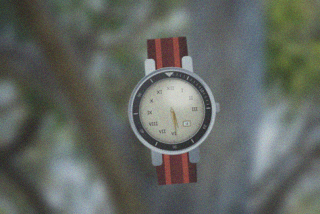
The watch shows **5:29**
